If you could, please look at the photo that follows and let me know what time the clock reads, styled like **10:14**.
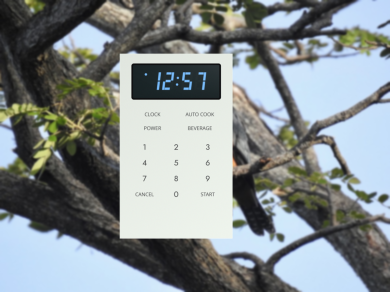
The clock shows **12:57**
